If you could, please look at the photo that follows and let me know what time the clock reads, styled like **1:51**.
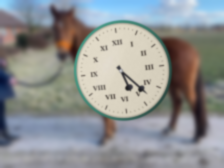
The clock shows **5:23**
